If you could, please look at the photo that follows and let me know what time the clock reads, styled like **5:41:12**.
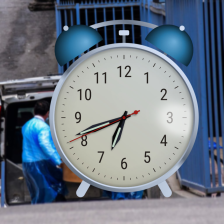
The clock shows **6:41:41**
